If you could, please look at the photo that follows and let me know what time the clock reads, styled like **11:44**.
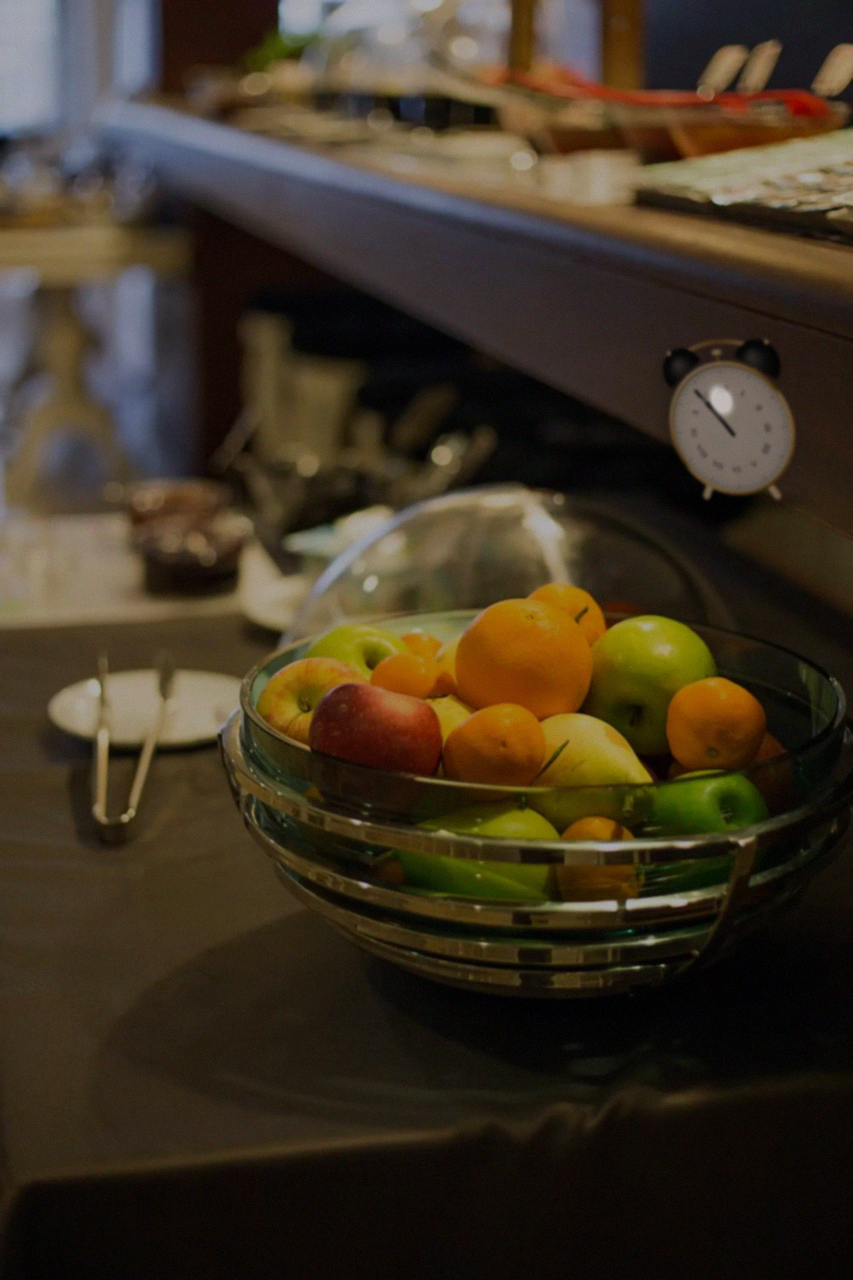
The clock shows **10:54**
